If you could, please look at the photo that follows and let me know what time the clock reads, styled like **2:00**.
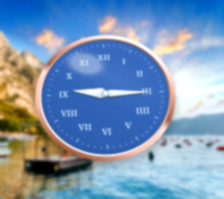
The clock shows **9:15**
